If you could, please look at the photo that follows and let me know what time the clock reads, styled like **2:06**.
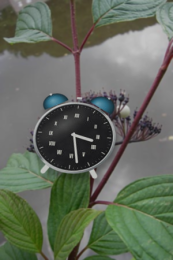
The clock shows **3:28**
